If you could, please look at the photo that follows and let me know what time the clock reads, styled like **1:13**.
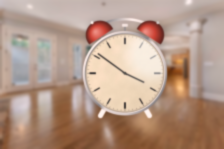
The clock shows **3:51**
